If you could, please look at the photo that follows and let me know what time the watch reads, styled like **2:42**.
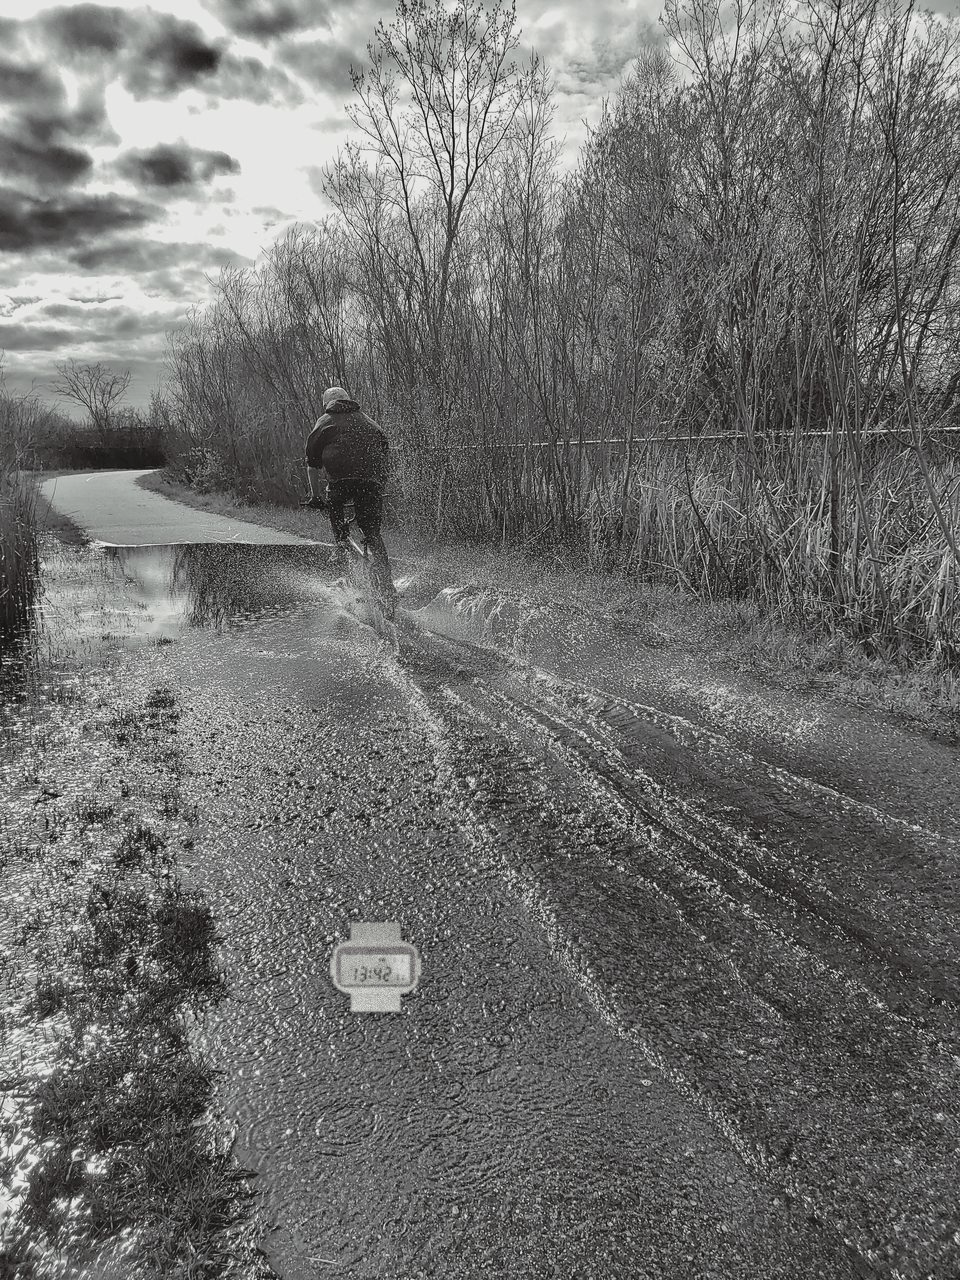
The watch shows **13:42**
